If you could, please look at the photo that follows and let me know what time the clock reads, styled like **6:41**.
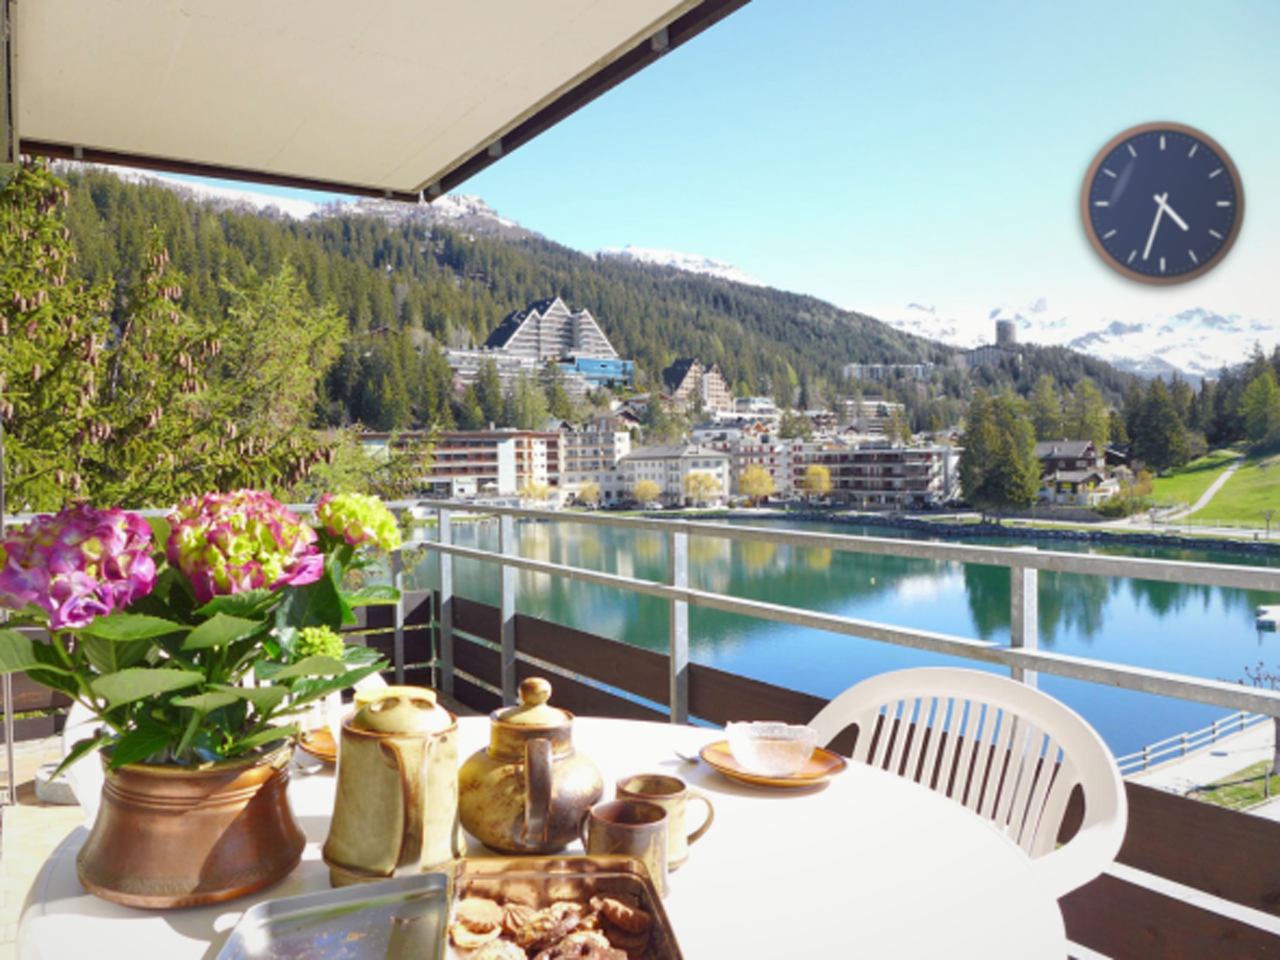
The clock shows **4:33**
